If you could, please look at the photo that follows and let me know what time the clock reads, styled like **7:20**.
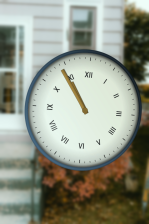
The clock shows **10:54**
